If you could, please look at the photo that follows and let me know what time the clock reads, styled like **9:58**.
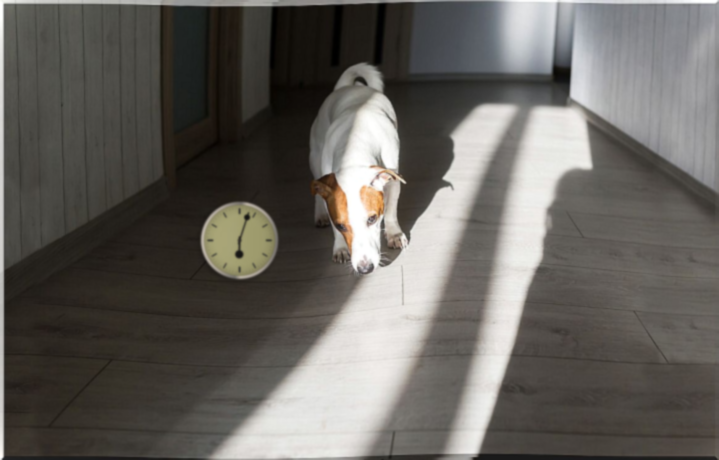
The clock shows **6:03**
